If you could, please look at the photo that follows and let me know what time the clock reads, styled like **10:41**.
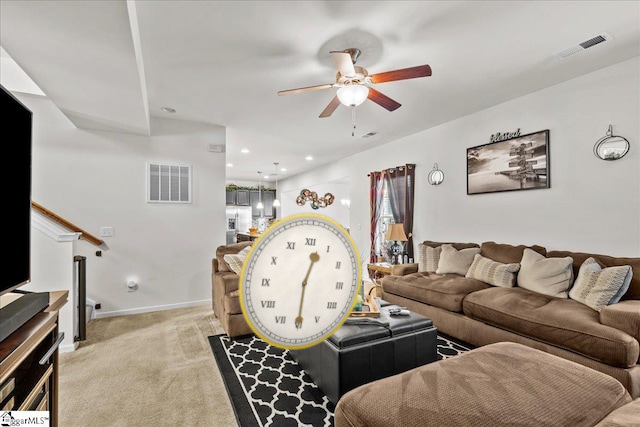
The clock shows **12:30**
